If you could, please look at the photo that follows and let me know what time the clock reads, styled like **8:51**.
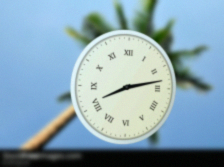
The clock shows **8:13**
